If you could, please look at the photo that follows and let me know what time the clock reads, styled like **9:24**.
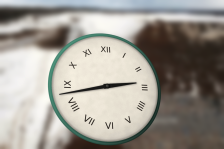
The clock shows **2:43**
